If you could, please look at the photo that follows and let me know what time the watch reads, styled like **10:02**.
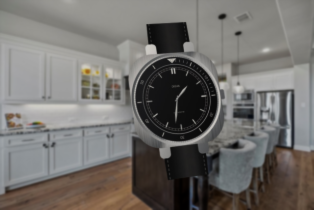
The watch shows **1:32**
